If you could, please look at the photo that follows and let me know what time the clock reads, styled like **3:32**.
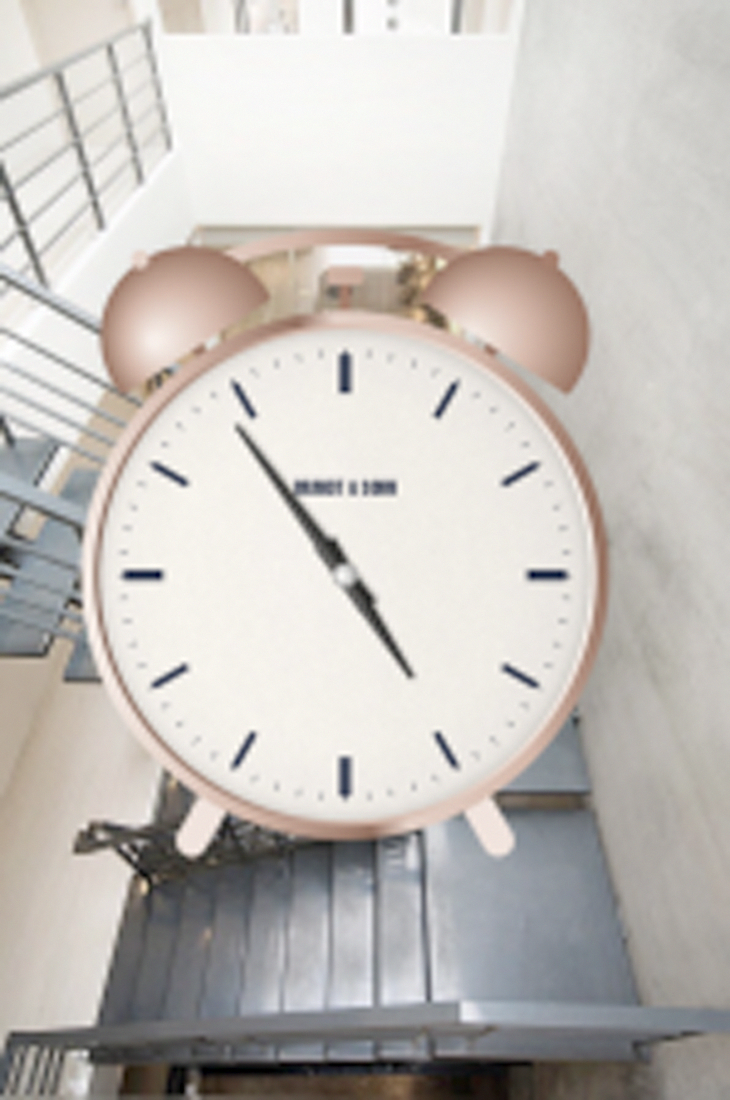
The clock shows **4:54**
